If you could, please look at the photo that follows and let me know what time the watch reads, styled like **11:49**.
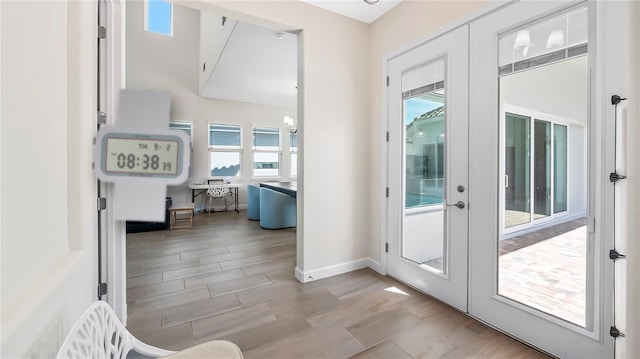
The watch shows **8:38**
